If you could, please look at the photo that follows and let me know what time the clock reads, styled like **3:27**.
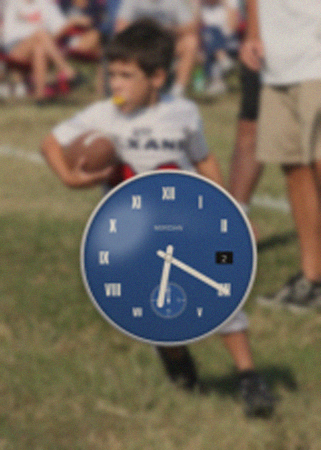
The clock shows **6:20**
